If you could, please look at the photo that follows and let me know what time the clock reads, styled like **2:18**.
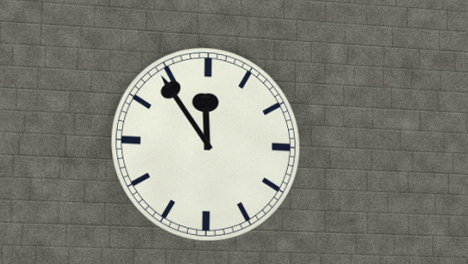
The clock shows **11:54**
